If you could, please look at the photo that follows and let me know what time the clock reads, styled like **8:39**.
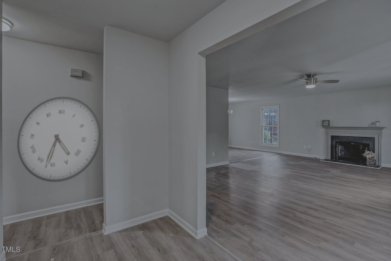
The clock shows **4:32**
